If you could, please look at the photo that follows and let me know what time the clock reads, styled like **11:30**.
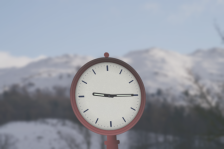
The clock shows **9:15**
